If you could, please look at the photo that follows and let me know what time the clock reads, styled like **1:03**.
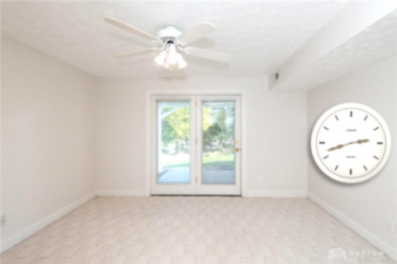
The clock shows **2:42**
